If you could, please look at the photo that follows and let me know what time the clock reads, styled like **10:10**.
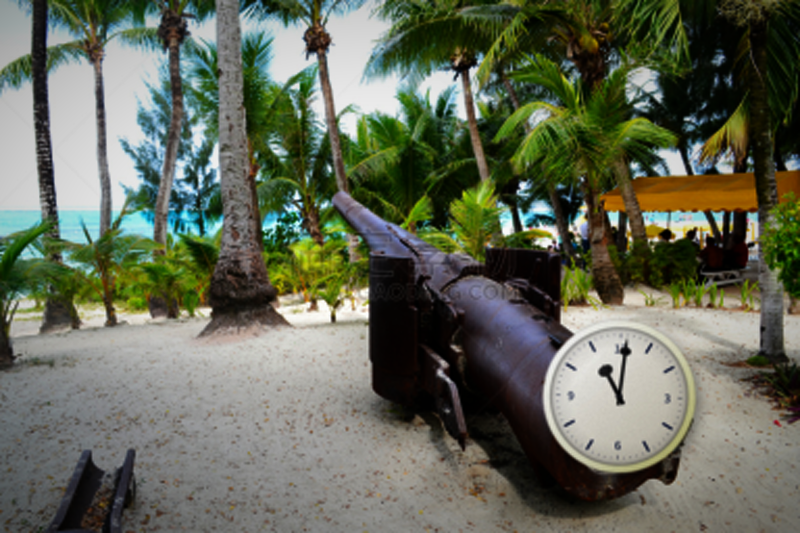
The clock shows **11:01**
